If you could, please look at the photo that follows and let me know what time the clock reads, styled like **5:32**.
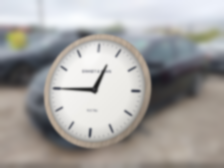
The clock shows **12:45**
